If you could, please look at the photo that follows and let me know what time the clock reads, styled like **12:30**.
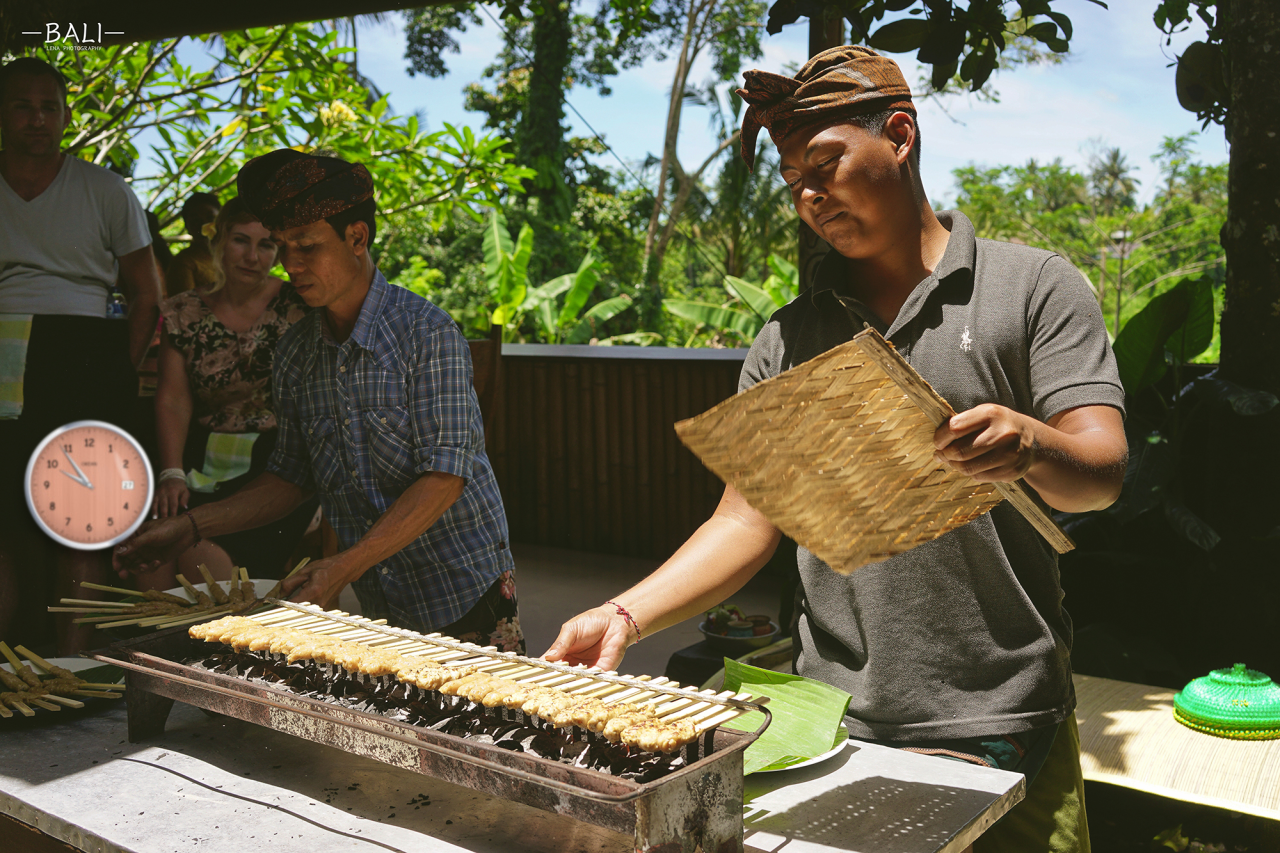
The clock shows **9:54**
